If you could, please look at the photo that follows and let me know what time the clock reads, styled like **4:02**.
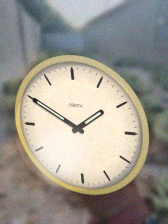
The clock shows **1:50**
